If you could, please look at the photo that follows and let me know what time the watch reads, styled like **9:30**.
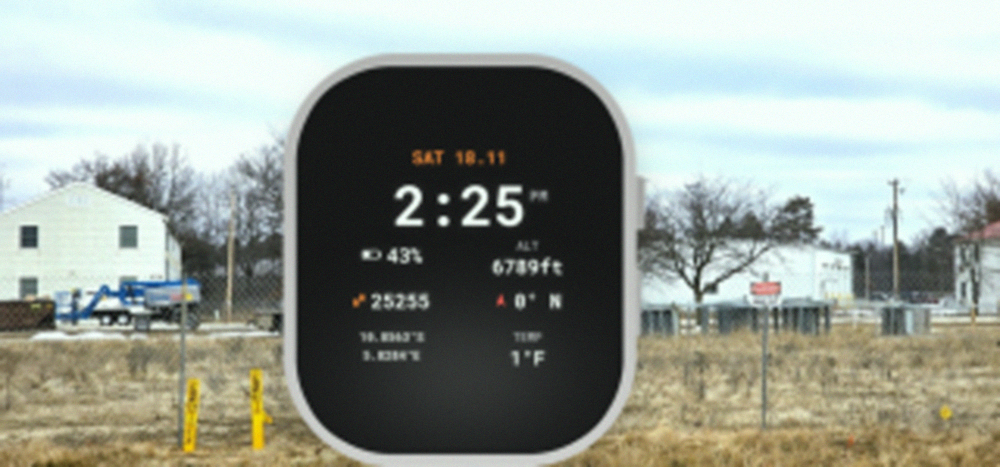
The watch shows **2:25**
